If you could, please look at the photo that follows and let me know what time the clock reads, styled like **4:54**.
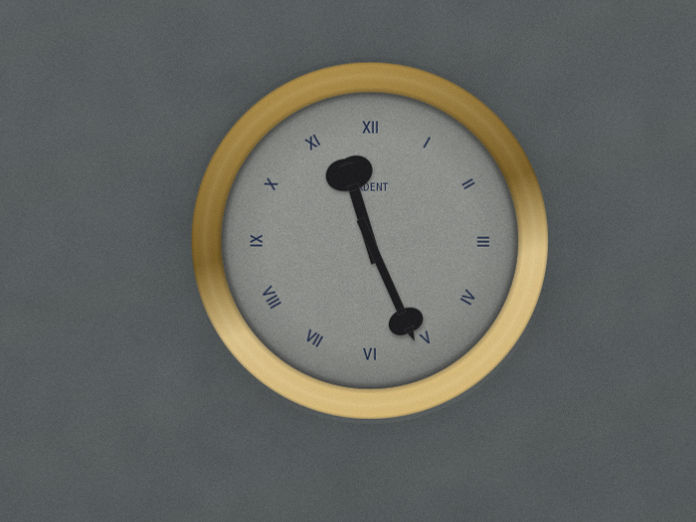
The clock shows **11:26**
